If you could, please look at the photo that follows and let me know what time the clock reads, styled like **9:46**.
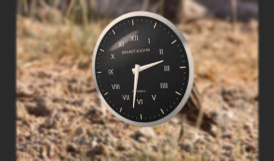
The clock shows **2:32**
